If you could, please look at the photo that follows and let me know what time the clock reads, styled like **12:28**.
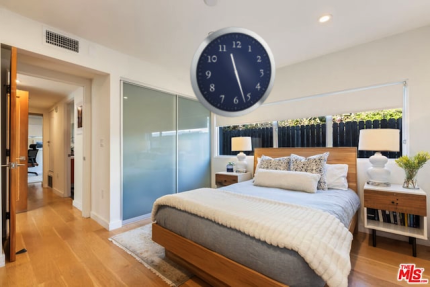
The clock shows **11:27**
